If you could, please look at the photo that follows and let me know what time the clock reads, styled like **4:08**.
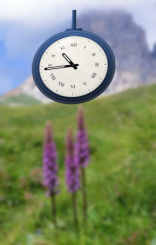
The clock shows **10:44**
